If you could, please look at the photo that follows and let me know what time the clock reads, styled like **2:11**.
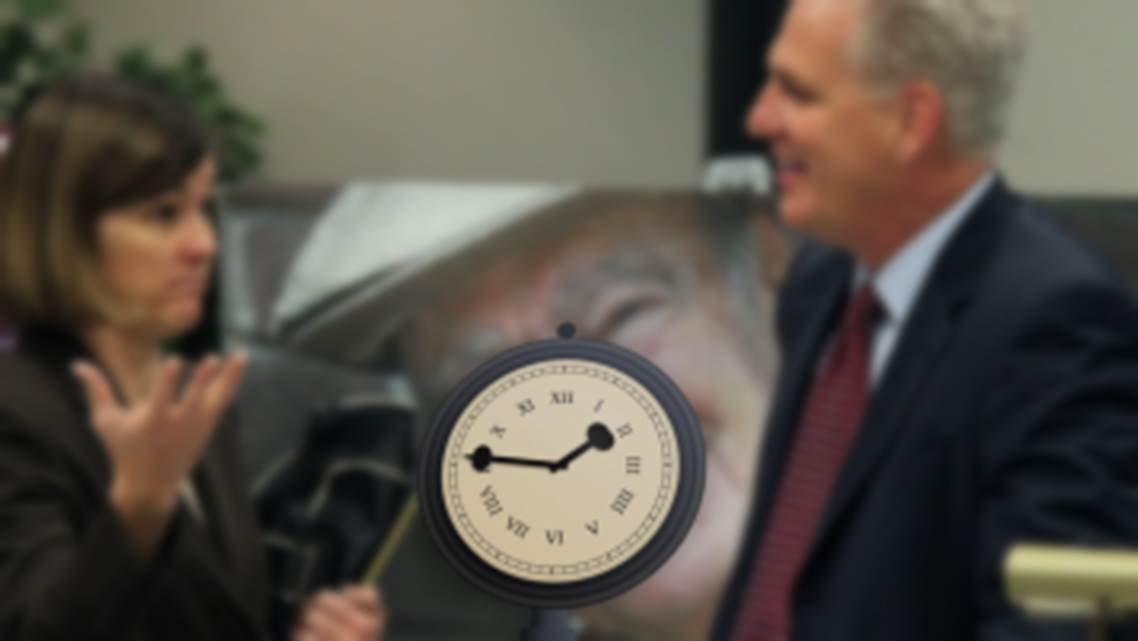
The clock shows **1:46**
